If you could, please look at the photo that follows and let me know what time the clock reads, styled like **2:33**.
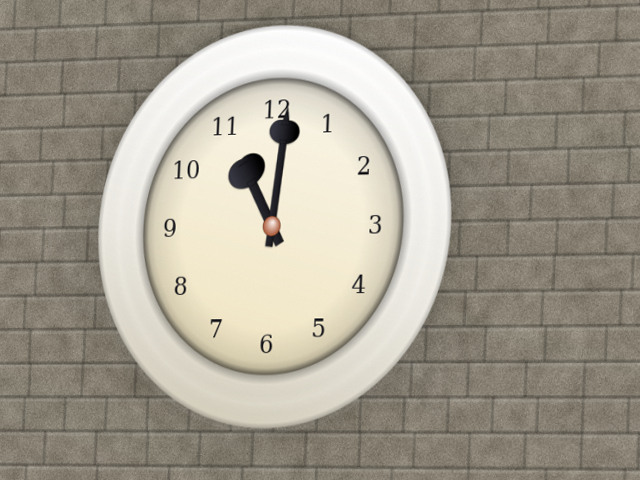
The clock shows **11:01**
